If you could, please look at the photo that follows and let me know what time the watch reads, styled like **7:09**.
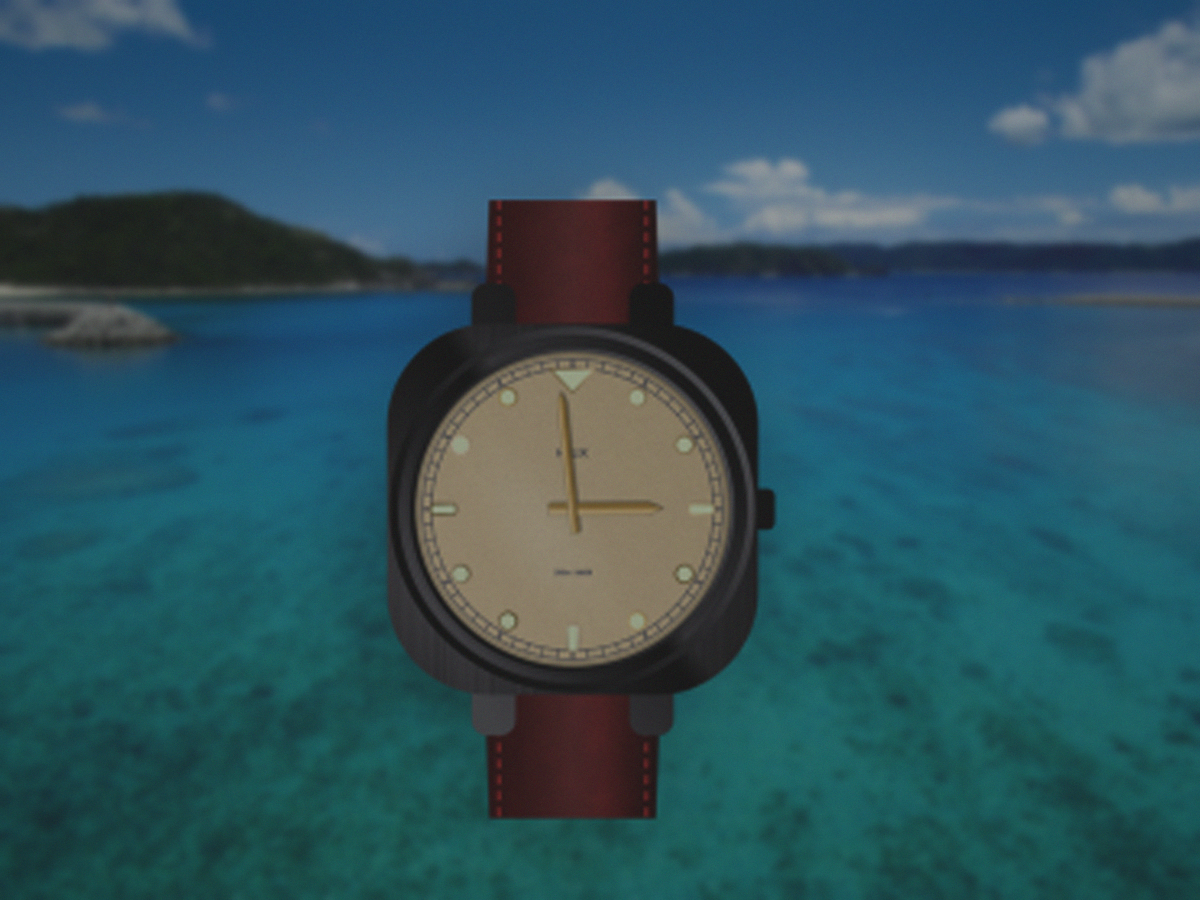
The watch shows **2:59**
